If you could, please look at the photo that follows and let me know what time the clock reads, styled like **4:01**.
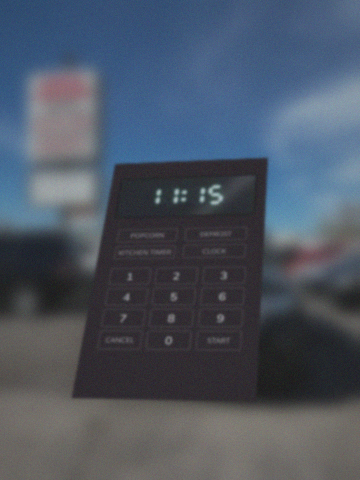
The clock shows **11:15**
